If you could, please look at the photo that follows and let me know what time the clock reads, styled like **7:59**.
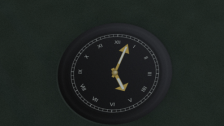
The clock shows **5:03**
